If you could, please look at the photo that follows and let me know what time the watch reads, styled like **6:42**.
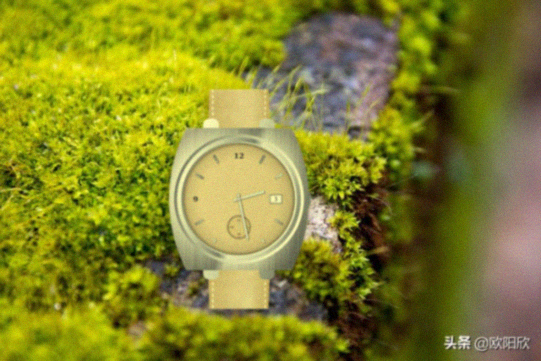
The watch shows **2:28**
